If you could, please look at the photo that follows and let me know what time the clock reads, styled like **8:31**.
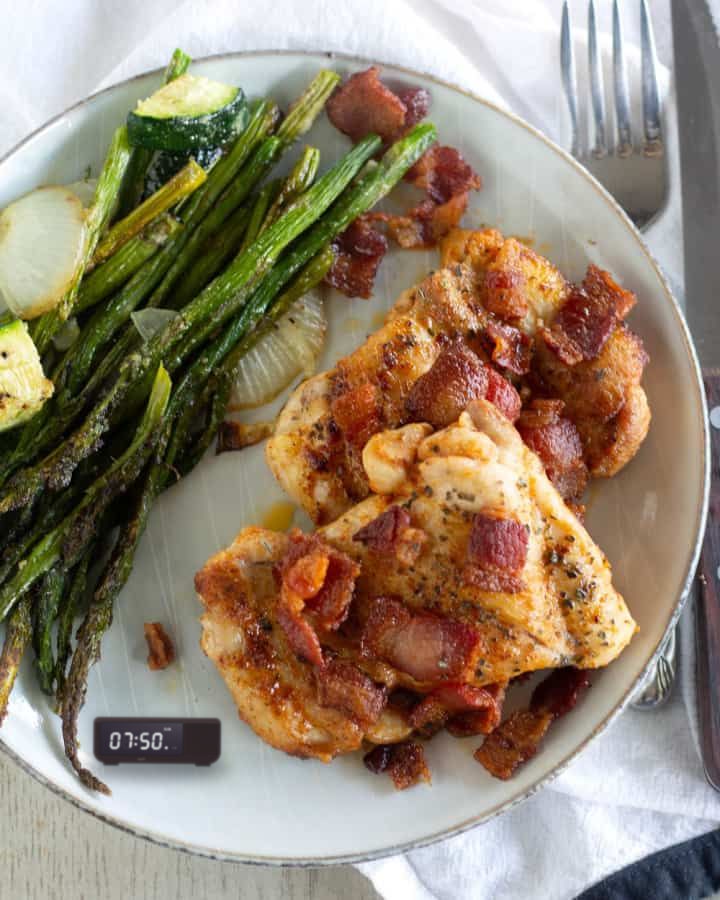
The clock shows **7:50**
